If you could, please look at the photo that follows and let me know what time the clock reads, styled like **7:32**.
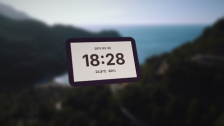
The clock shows **18:28**
